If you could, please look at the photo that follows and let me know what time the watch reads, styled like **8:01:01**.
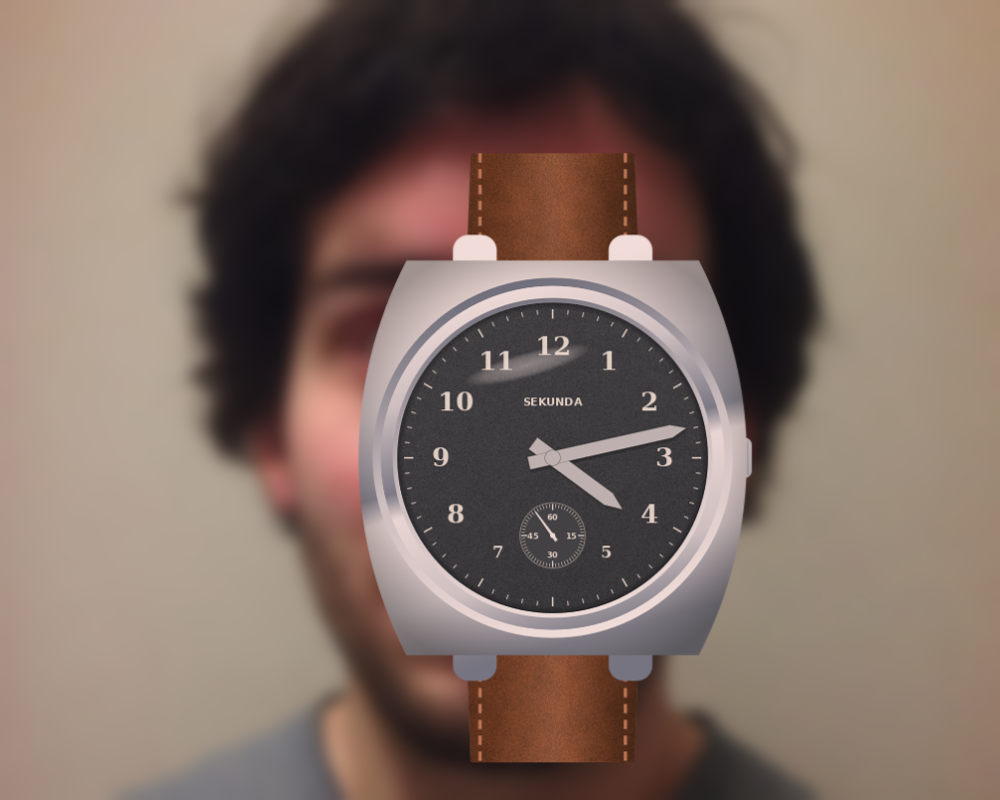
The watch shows **4:12:54**
